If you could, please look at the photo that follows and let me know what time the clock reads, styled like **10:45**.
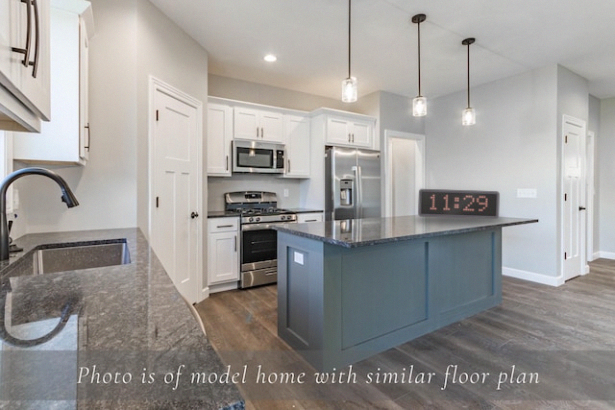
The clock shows **11:29**
